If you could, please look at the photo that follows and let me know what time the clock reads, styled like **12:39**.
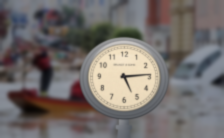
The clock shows **5:14**
